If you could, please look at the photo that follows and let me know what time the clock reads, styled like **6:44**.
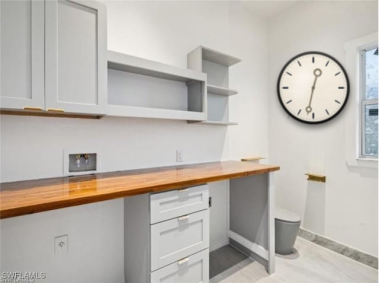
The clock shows **12:32**
